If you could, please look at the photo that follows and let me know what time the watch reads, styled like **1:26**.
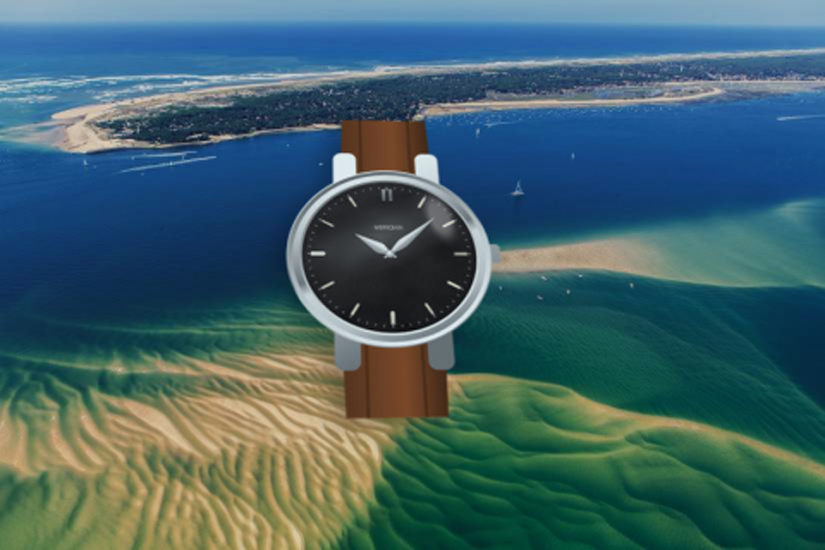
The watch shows **10:08**
